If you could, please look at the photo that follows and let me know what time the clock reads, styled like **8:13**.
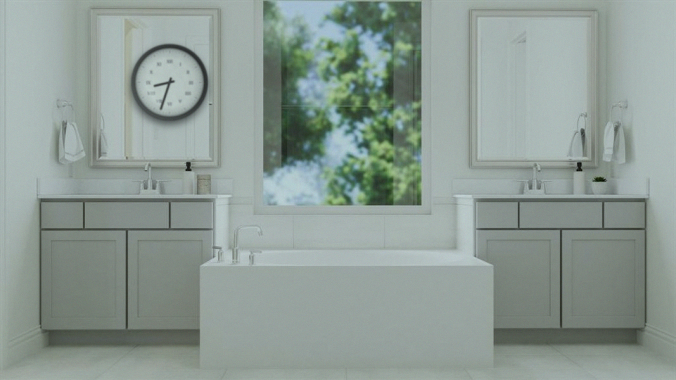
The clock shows **8:33**
